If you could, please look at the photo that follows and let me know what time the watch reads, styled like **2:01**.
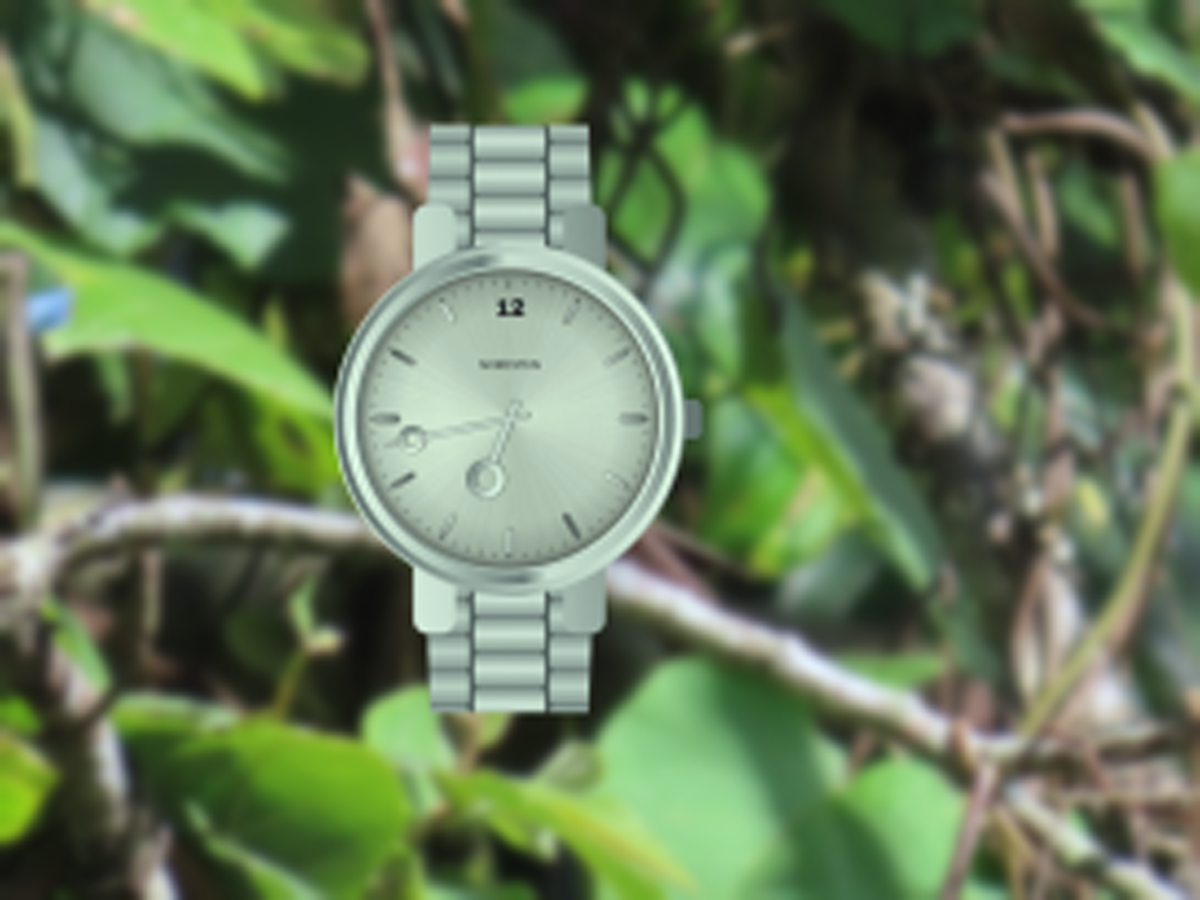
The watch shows **6:43**
